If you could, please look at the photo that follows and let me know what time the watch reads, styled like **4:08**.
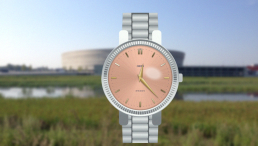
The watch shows **12:23**
